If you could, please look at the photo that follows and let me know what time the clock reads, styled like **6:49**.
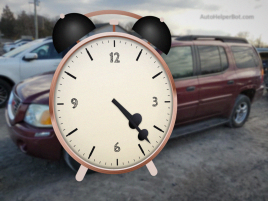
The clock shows **4:23**
